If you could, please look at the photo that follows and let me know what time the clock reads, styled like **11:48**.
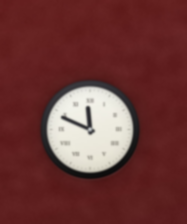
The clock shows **11:49**
